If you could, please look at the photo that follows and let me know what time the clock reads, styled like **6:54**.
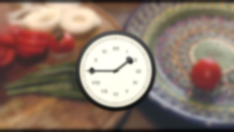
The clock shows **1:45**
